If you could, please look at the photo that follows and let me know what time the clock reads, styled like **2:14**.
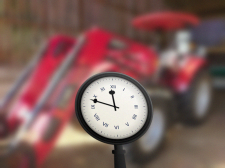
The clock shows **11:48**
